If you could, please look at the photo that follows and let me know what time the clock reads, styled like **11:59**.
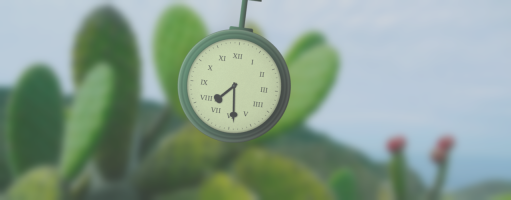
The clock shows **7:29**
